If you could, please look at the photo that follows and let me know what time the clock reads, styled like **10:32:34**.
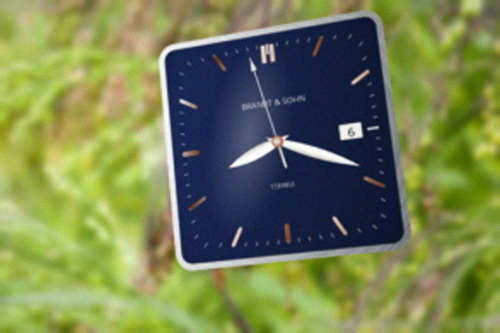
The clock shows **8:18:58**
